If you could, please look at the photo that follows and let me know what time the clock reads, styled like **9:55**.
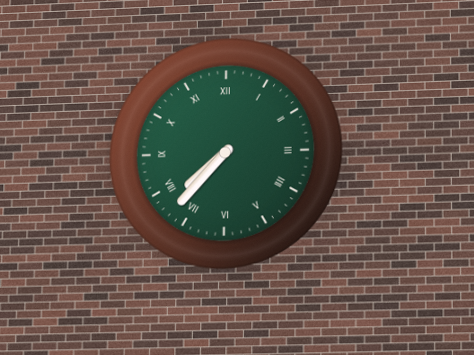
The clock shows **7:37**
